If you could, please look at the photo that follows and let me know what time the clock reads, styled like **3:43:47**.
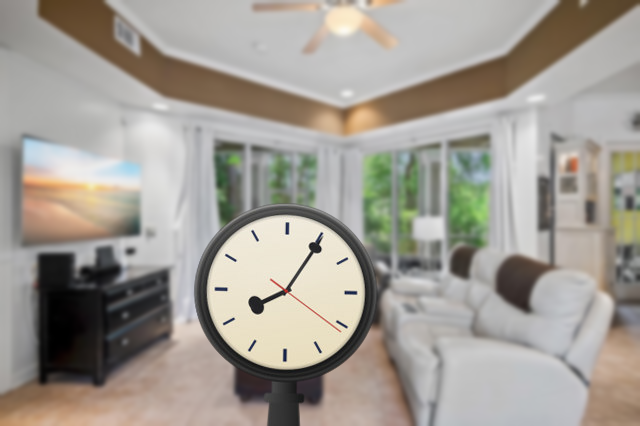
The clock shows **8:05:21**
